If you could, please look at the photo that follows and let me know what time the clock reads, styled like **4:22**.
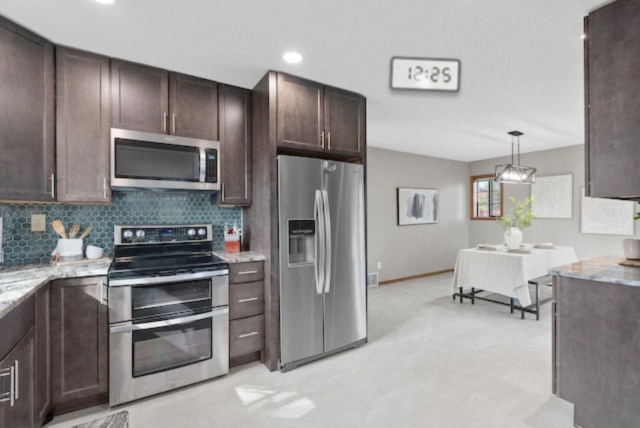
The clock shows **12:25**
